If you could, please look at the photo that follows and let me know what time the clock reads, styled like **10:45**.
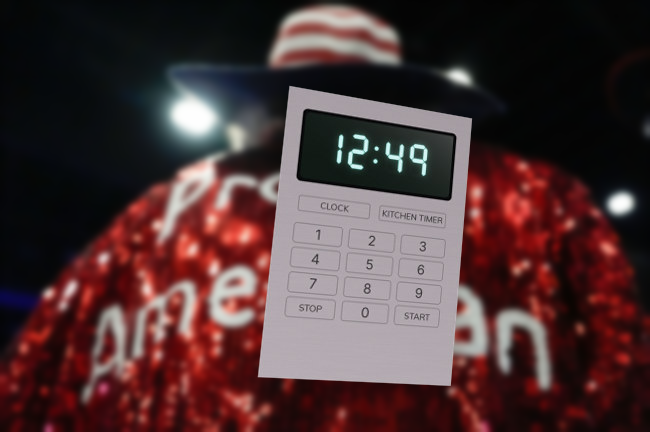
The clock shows **12:49**
